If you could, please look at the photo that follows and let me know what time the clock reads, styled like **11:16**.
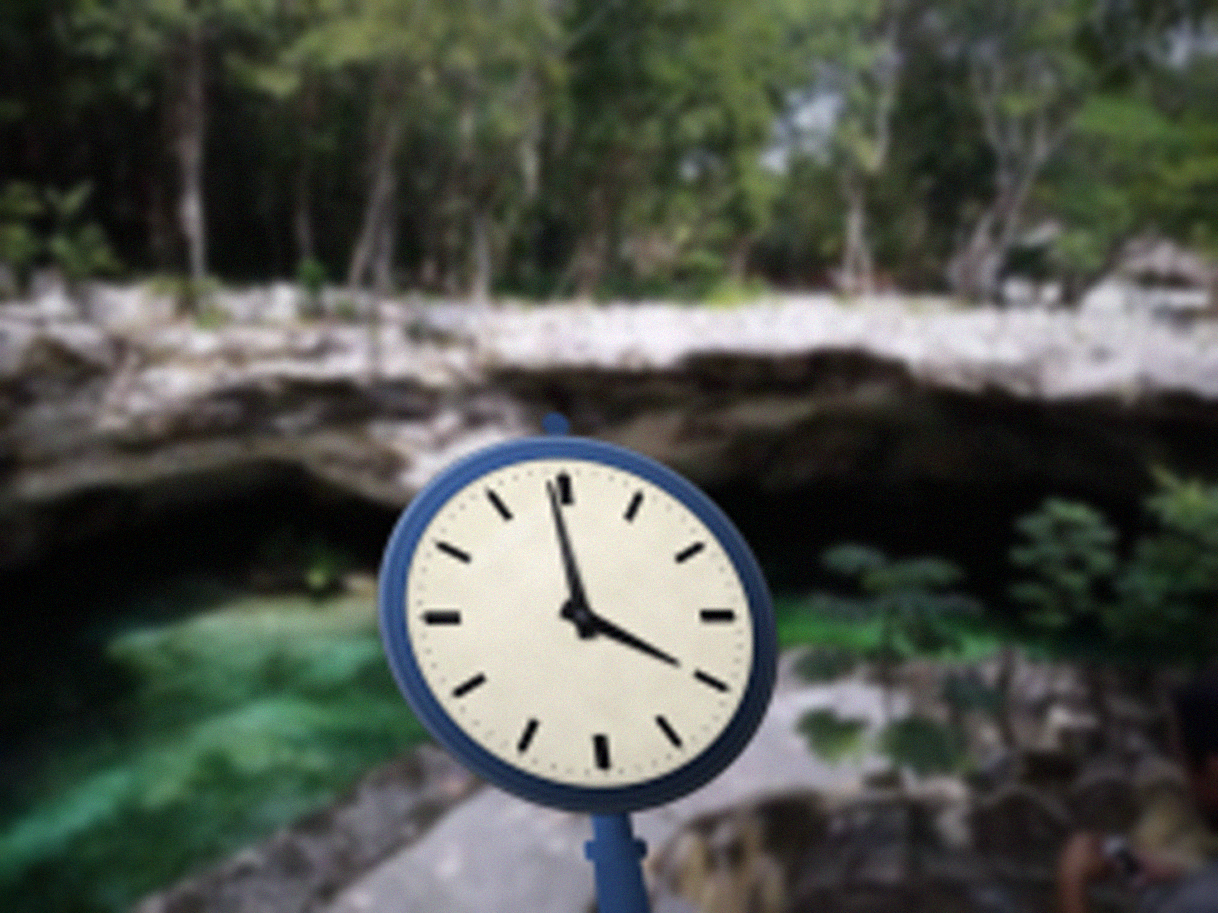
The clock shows **3:59**
